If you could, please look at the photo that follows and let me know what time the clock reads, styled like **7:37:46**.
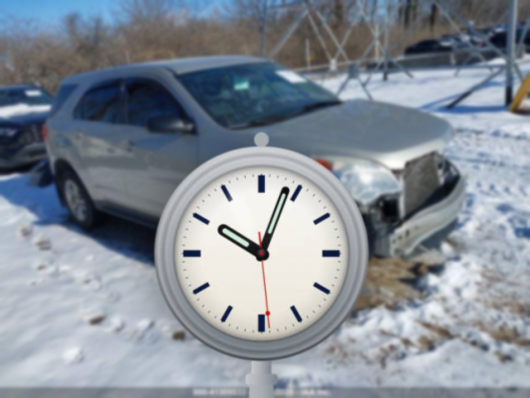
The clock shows **10:03:29**
